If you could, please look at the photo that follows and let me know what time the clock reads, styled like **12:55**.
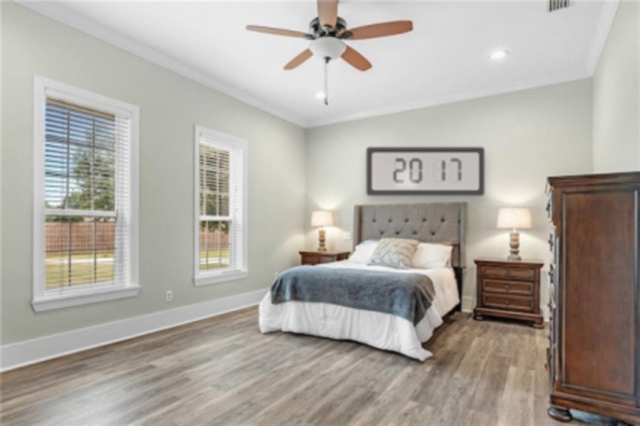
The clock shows **20:17**
